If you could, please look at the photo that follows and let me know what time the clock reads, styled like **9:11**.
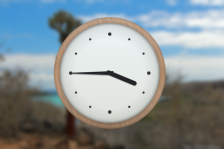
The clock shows **3:45**
